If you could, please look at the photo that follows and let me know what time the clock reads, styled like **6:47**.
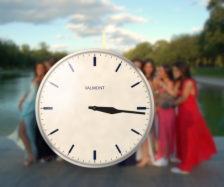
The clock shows **3:16**
